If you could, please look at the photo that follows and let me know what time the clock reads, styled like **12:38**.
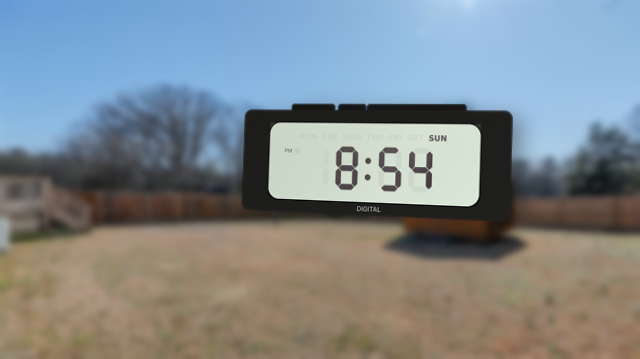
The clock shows **8:54**
